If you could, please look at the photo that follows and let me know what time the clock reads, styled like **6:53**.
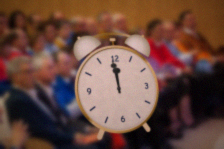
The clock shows **11:59**
